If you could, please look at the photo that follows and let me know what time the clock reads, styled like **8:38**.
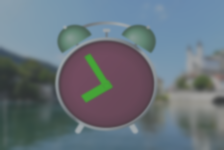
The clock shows **7:55**
